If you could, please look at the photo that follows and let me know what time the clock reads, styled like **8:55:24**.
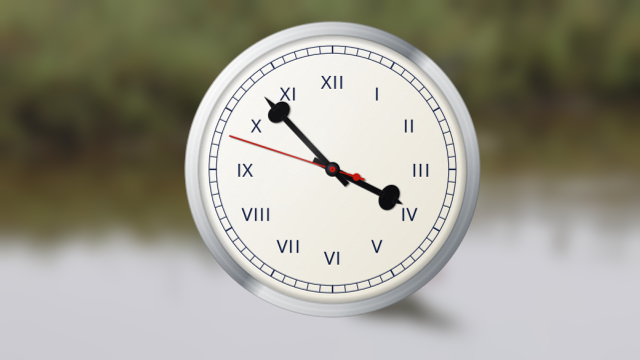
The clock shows **3:52:48**
